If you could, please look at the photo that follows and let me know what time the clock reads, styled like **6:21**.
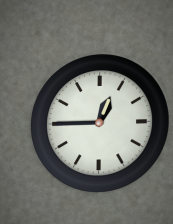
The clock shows **12:45**
